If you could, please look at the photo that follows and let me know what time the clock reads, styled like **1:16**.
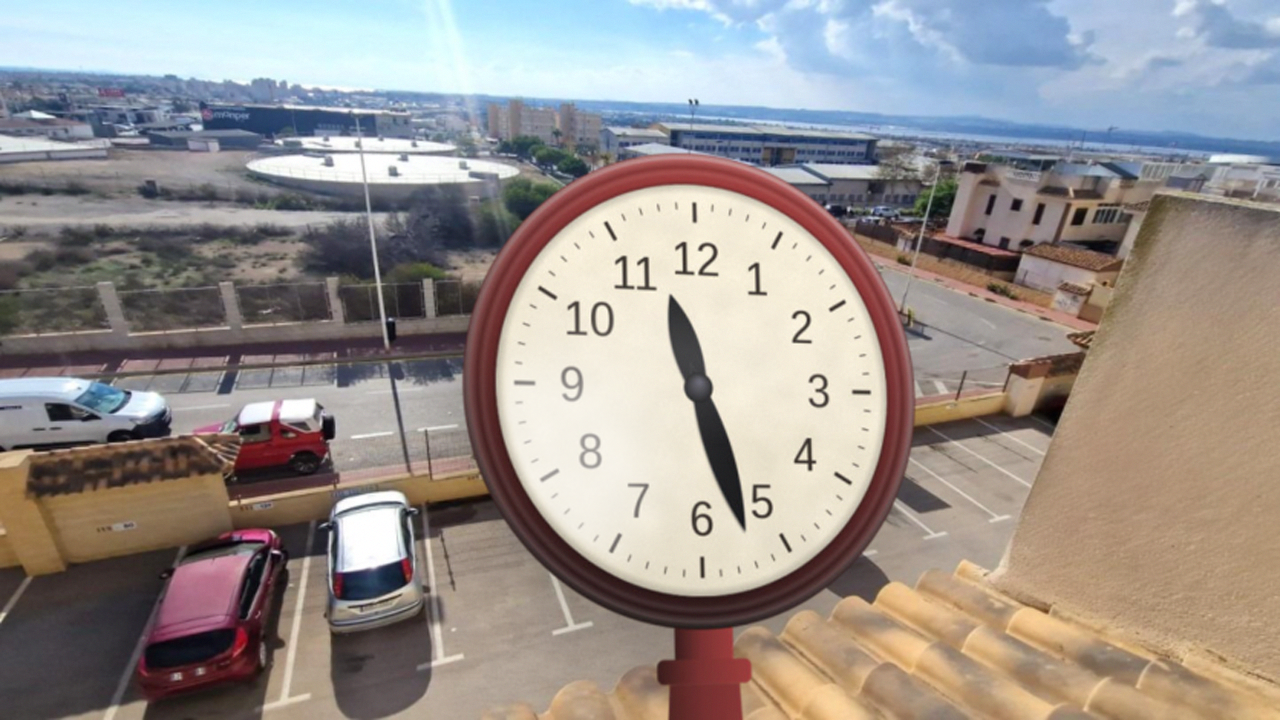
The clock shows **11:27**
